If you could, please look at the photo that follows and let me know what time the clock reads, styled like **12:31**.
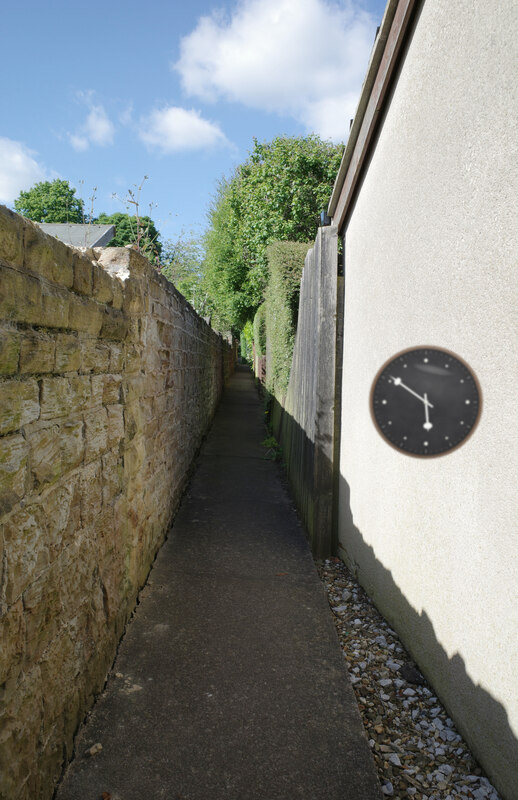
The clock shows **5:51**
